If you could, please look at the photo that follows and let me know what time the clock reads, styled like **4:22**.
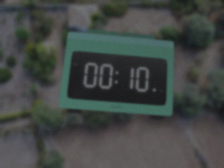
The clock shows **0:10**
